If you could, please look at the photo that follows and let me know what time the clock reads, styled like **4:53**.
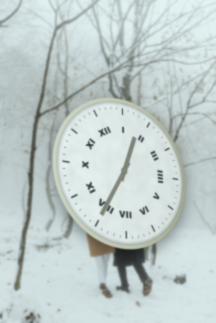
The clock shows **1:40**
